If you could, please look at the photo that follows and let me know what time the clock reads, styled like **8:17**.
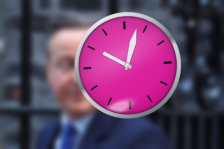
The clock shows **10:03**
